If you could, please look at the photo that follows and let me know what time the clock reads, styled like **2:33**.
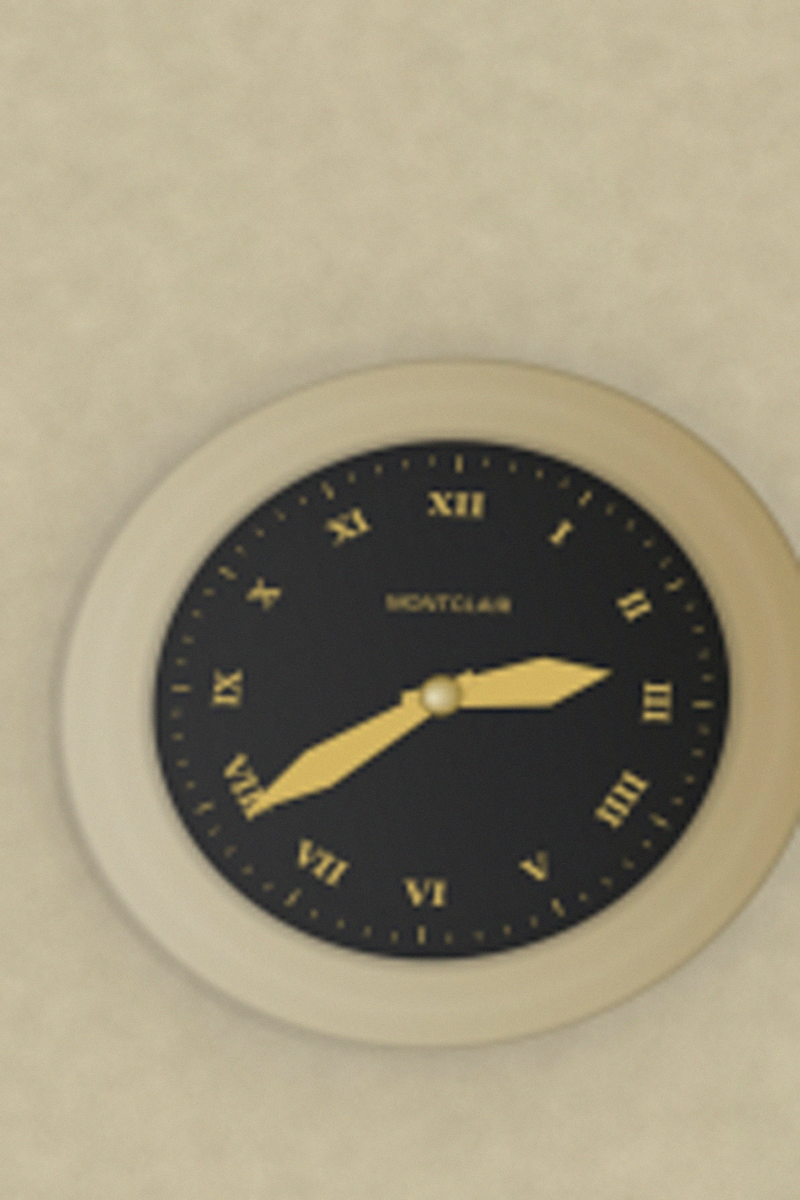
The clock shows **2:39**
